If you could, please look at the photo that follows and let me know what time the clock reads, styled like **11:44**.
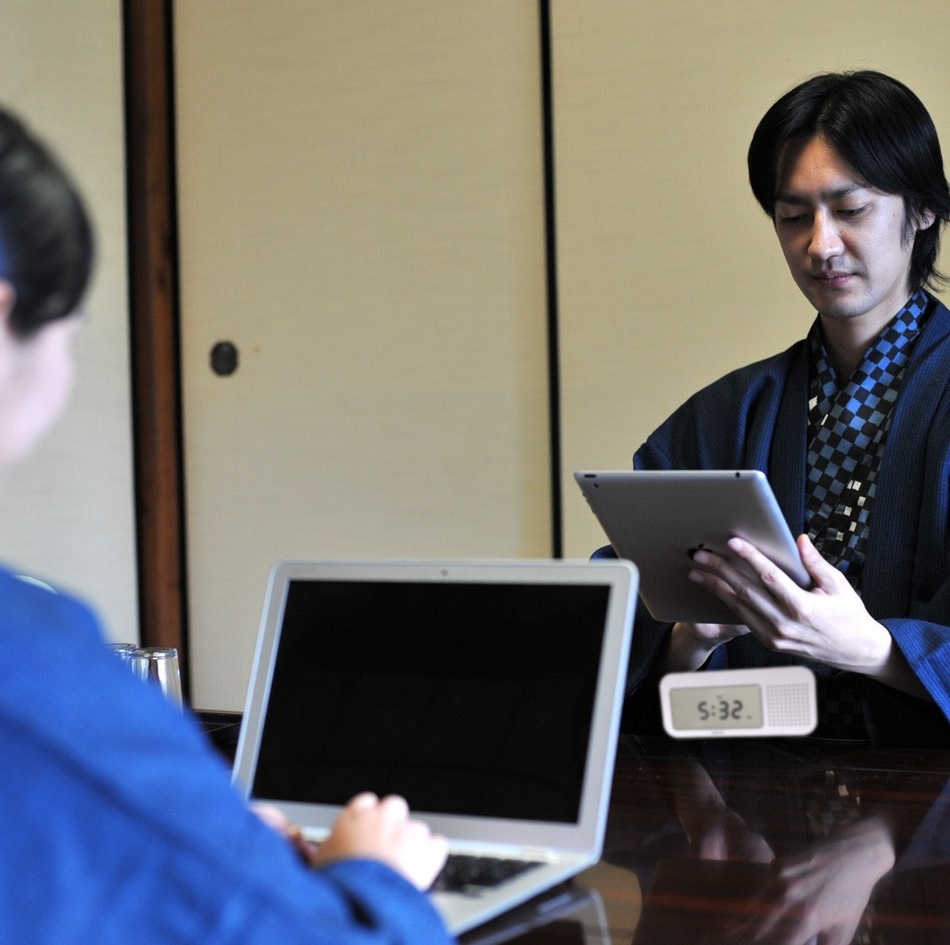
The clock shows **5:32**
